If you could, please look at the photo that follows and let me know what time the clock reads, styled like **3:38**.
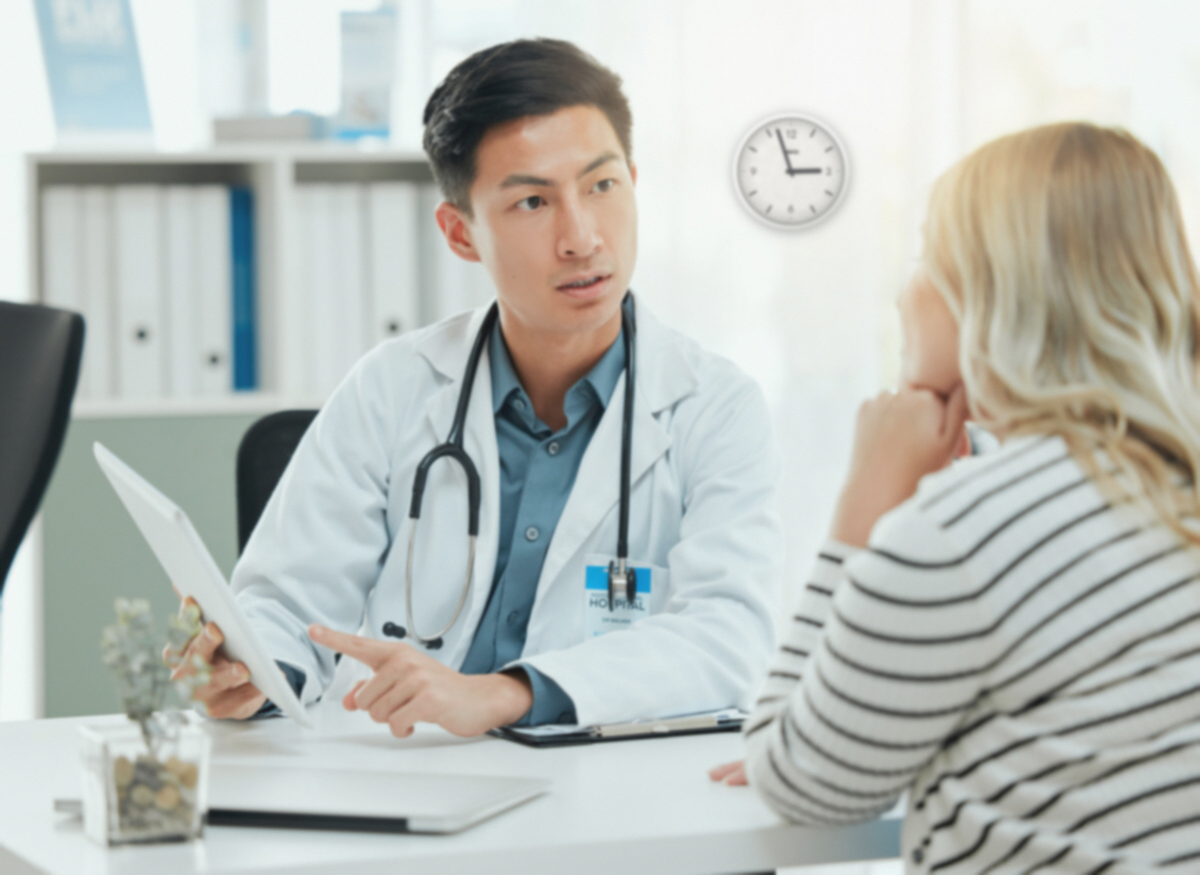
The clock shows **2:57**
